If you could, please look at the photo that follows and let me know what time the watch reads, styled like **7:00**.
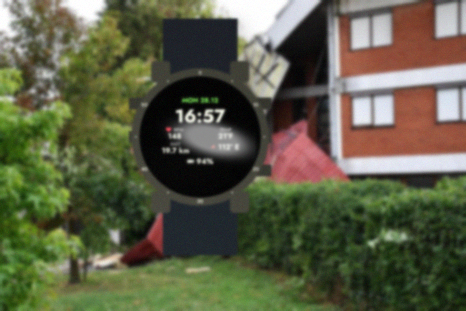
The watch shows **16:57**
